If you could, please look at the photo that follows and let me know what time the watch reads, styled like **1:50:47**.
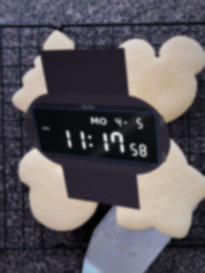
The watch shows **11:17:58**
